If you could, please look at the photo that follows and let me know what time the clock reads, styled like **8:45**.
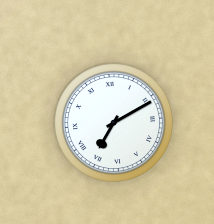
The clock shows **7:11**
